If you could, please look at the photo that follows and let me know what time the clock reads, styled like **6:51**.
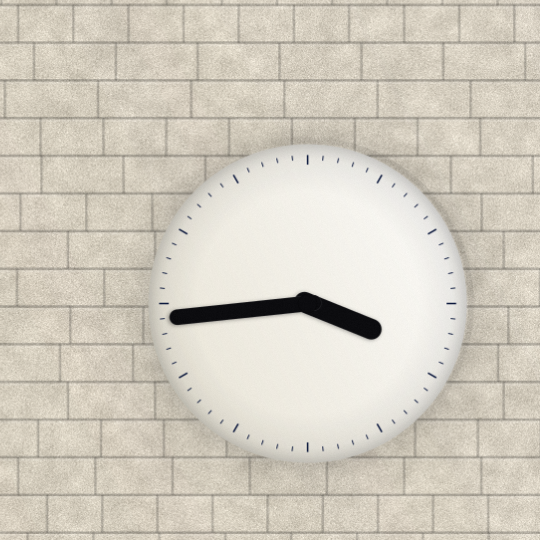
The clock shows **3:44**
